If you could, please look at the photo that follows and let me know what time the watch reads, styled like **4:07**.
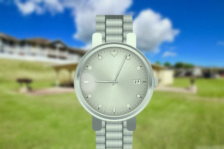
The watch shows **9:04**
